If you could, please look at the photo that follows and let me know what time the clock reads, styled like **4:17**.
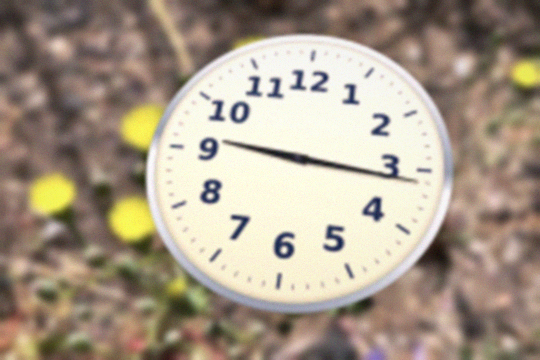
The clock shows **9:16**
